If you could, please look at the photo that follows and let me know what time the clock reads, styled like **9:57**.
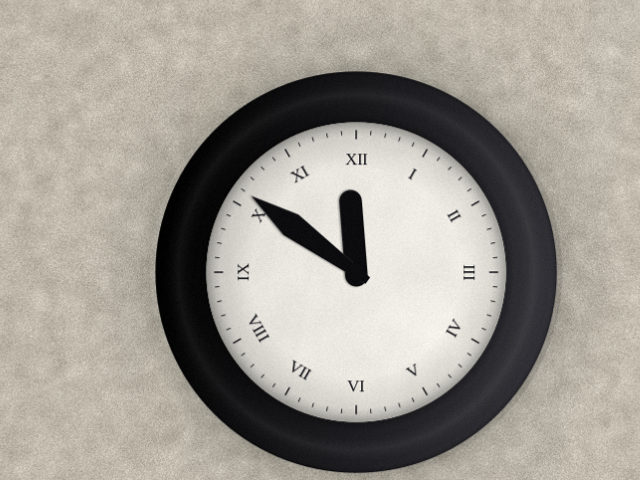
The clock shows **11:51**
